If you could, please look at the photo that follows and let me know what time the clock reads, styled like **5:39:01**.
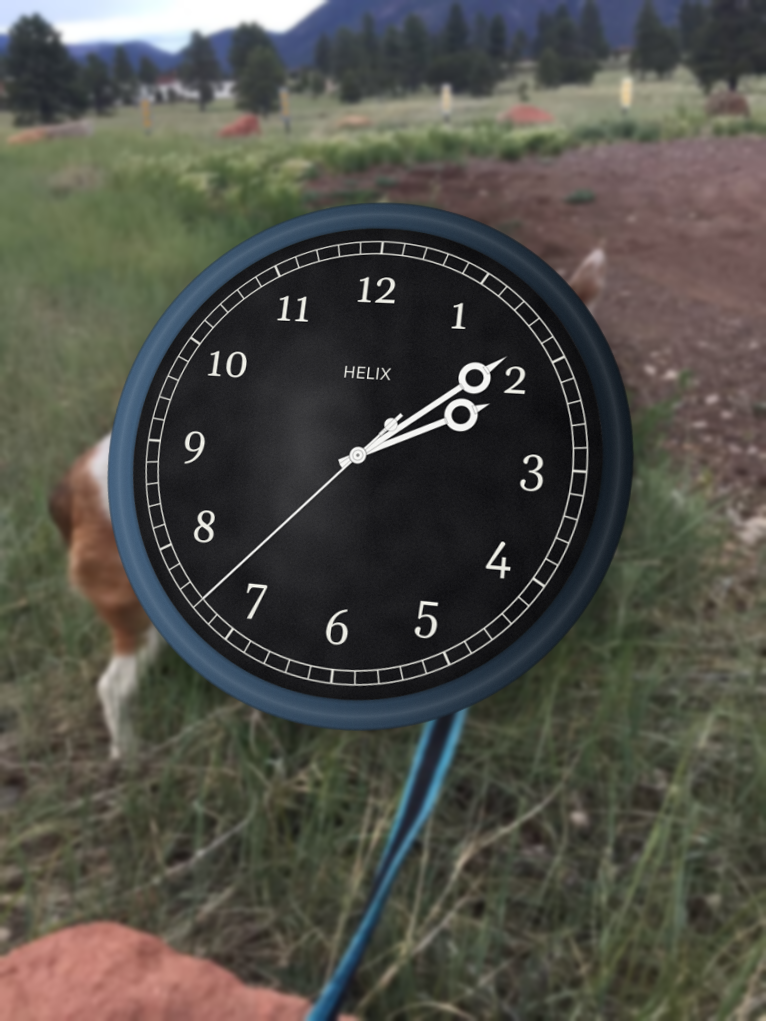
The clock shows **2:08:37**
